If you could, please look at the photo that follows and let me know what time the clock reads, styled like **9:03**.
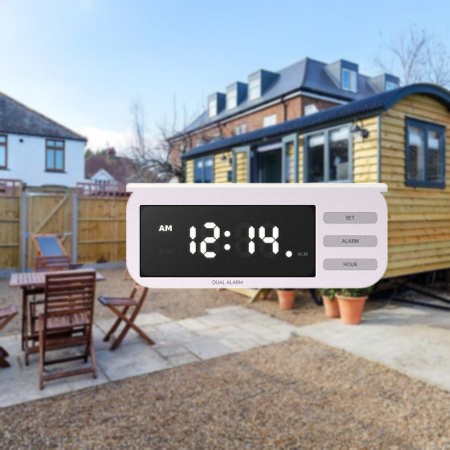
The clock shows **12:14**
